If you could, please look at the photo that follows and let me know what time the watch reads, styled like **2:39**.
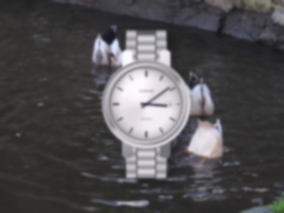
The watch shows **3:09**
